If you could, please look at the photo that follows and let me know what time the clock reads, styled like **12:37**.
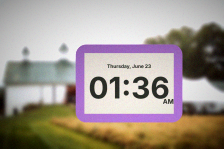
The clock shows **1:36**
